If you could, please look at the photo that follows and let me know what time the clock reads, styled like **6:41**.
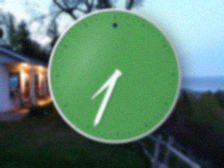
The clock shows **7:34**
